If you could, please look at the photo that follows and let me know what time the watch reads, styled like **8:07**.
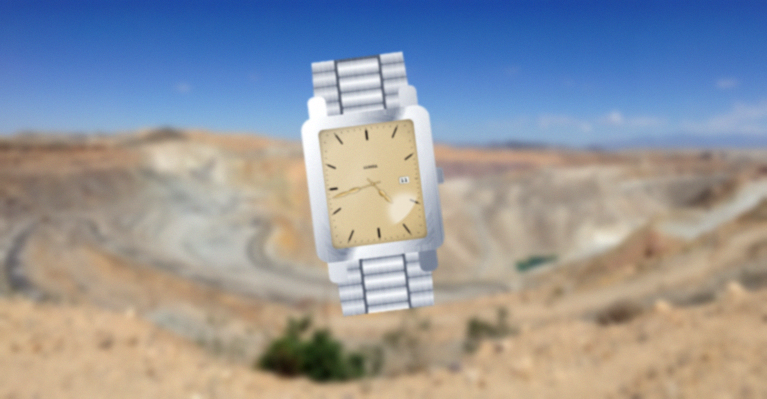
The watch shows **4:43**
